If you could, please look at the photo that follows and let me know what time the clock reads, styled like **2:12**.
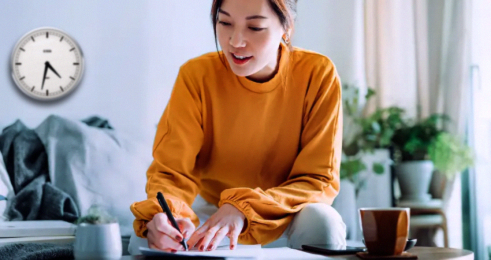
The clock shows **4:32**
